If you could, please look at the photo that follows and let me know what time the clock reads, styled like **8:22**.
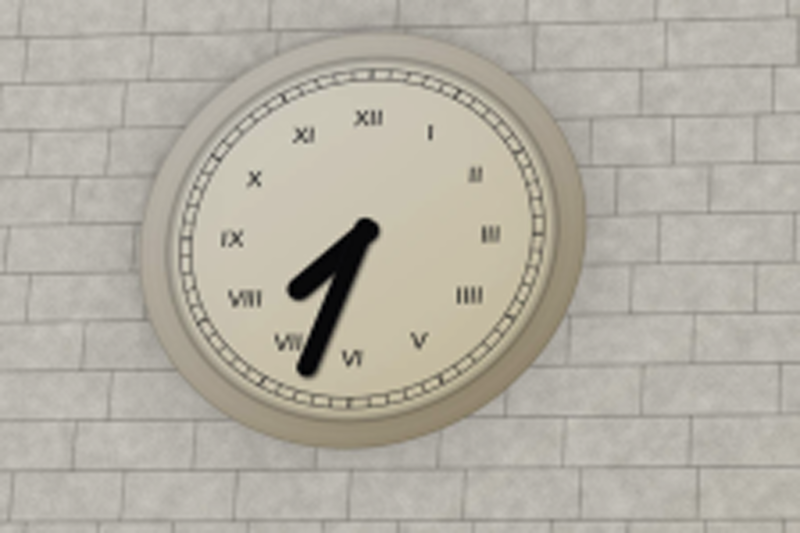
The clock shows **7:33**
